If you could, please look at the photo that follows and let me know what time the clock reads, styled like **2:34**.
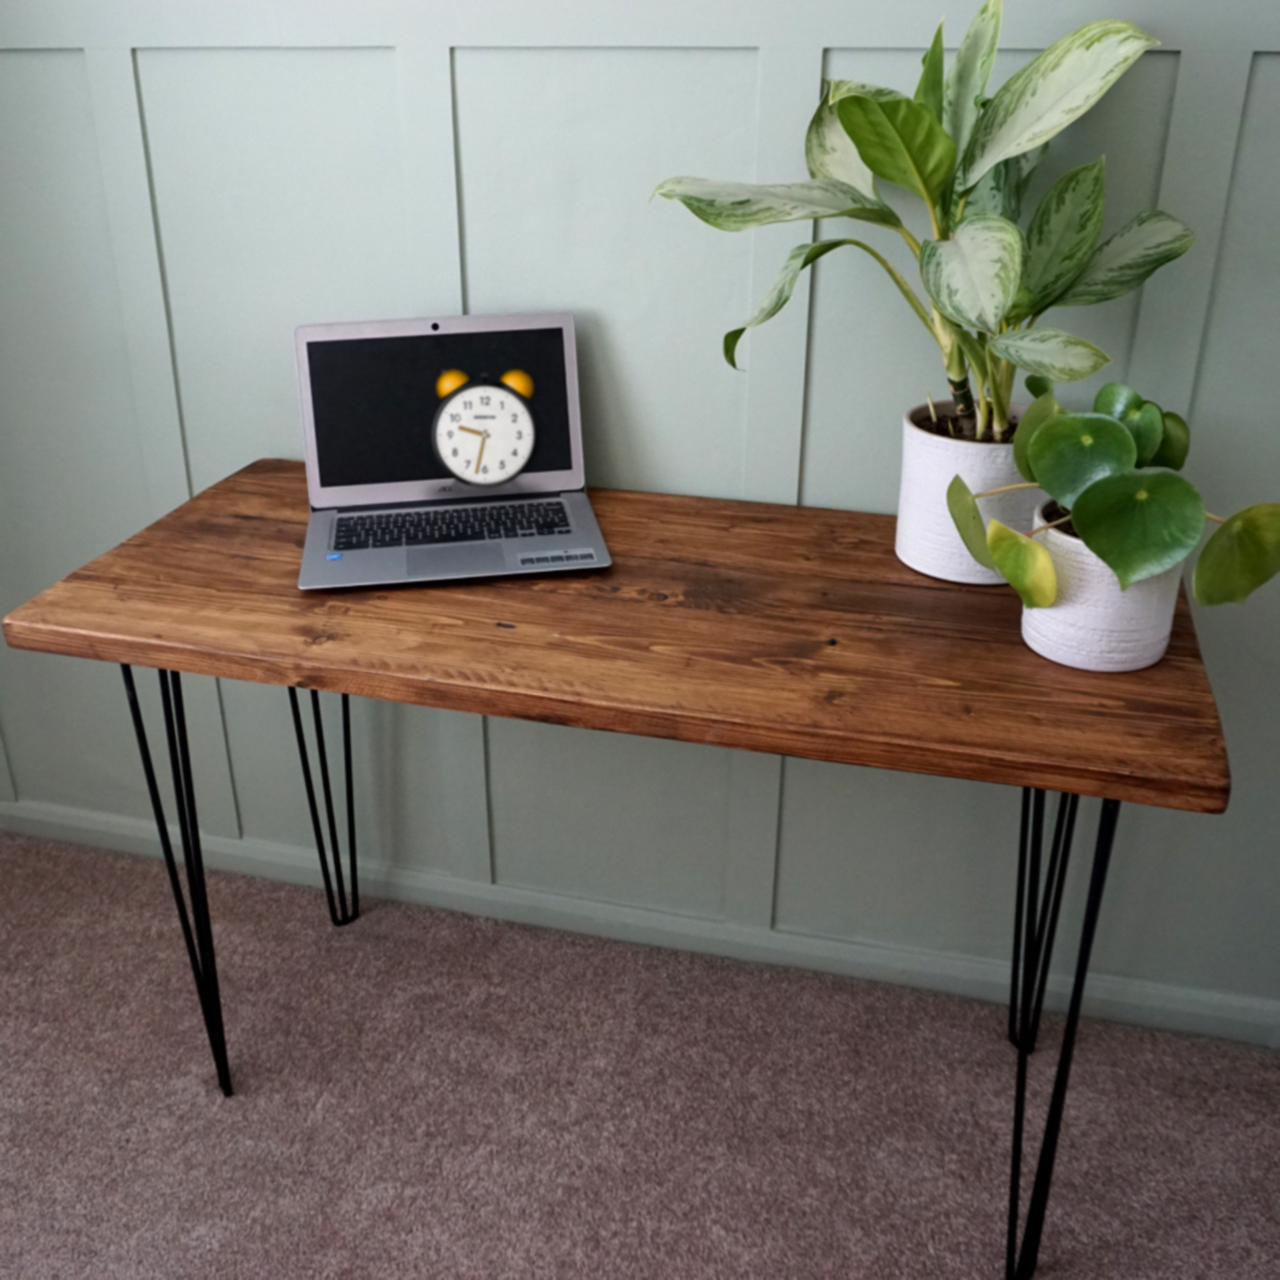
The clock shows **9:32**
